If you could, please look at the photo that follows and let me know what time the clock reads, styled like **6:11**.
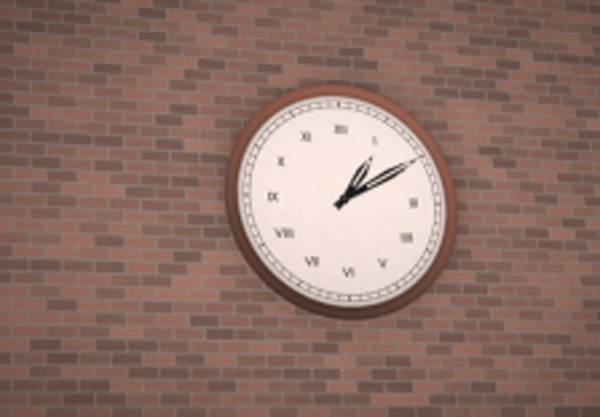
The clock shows **1:10**
